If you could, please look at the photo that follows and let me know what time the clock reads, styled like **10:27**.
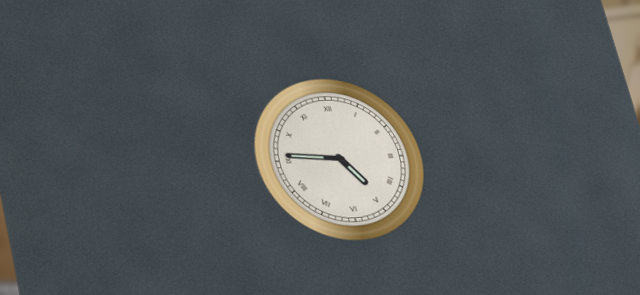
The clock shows **4:46**
